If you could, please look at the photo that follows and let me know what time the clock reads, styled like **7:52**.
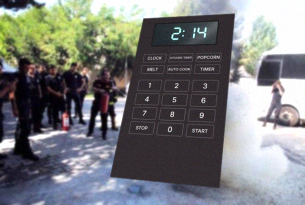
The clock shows **2:14**
